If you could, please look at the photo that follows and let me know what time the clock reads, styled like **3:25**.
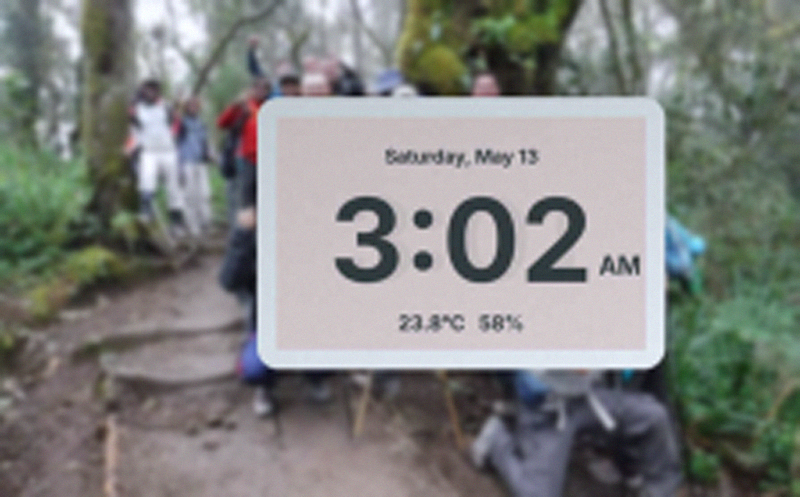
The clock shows **3:02**
